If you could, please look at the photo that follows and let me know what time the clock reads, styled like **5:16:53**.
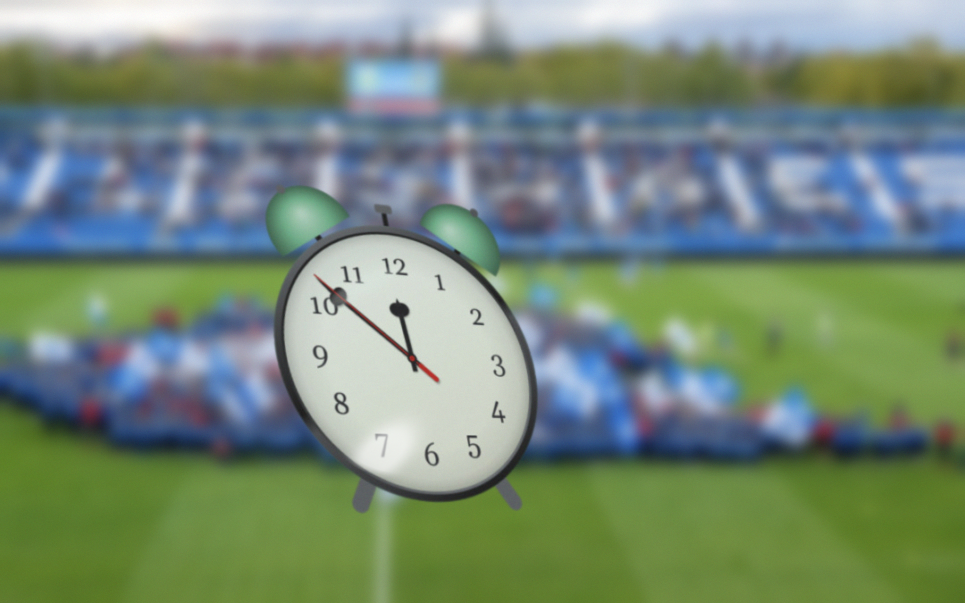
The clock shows **11:51:52**
